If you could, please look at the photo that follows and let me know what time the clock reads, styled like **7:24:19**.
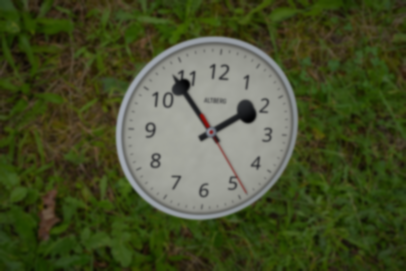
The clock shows **1:53:24**
